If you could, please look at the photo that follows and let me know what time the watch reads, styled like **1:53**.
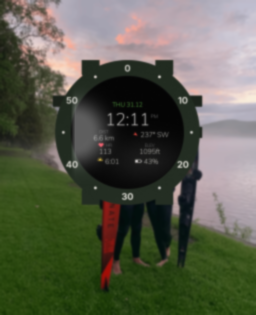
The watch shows **12:11**
